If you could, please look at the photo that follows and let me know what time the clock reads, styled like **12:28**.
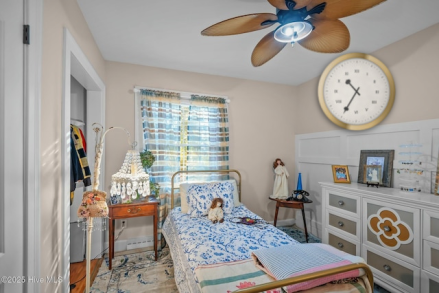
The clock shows **10:35**
